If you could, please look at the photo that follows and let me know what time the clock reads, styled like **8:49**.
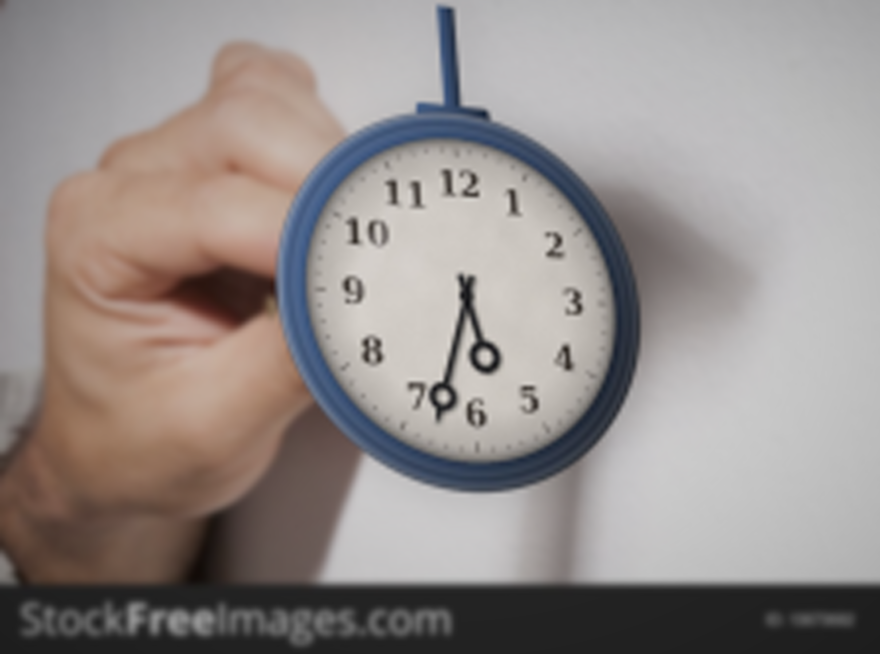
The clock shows **5:33**
